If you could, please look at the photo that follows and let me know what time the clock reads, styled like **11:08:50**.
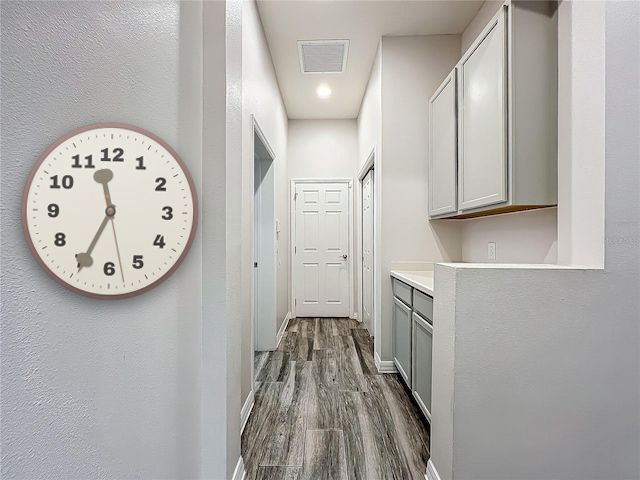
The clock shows **11:34:28**
